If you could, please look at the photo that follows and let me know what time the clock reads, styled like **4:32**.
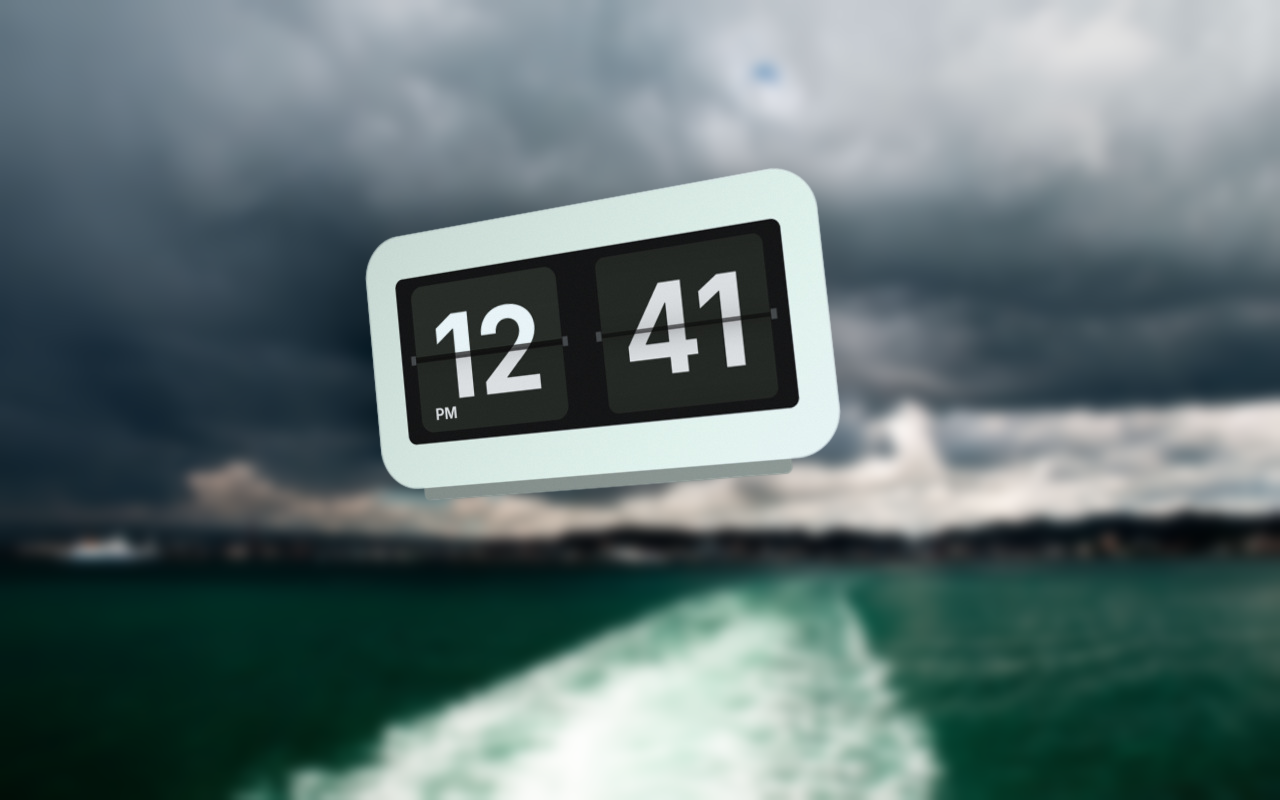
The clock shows **12:41**
